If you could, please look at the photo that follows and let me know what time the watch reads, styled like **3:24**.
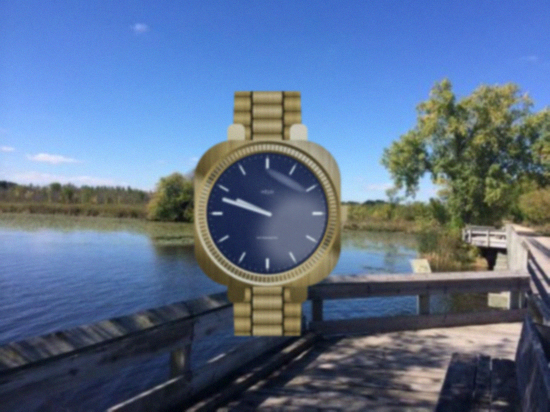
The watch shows **9:48**
